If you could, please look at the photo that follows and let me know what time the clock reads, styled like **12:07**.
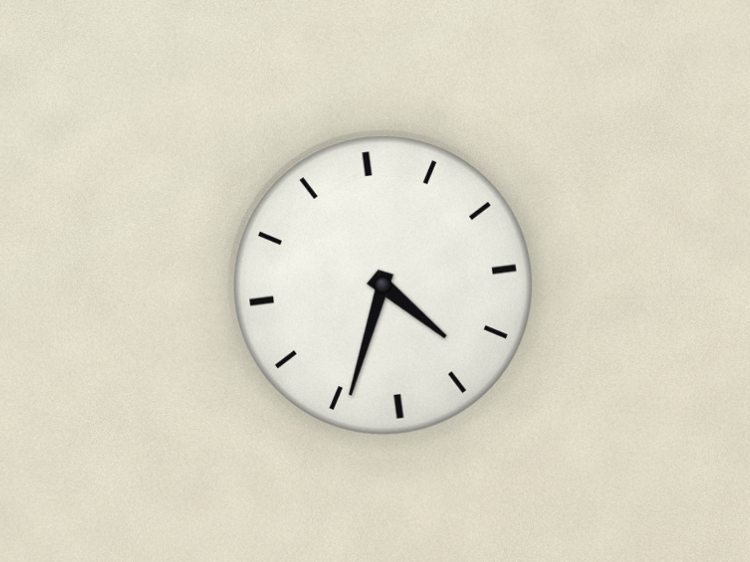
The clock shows **4:34**
